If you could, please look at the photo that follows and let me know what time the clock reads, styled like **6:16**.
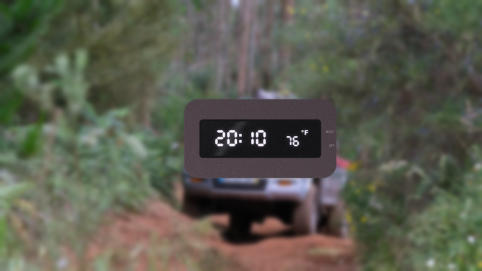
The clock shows **20:10**
